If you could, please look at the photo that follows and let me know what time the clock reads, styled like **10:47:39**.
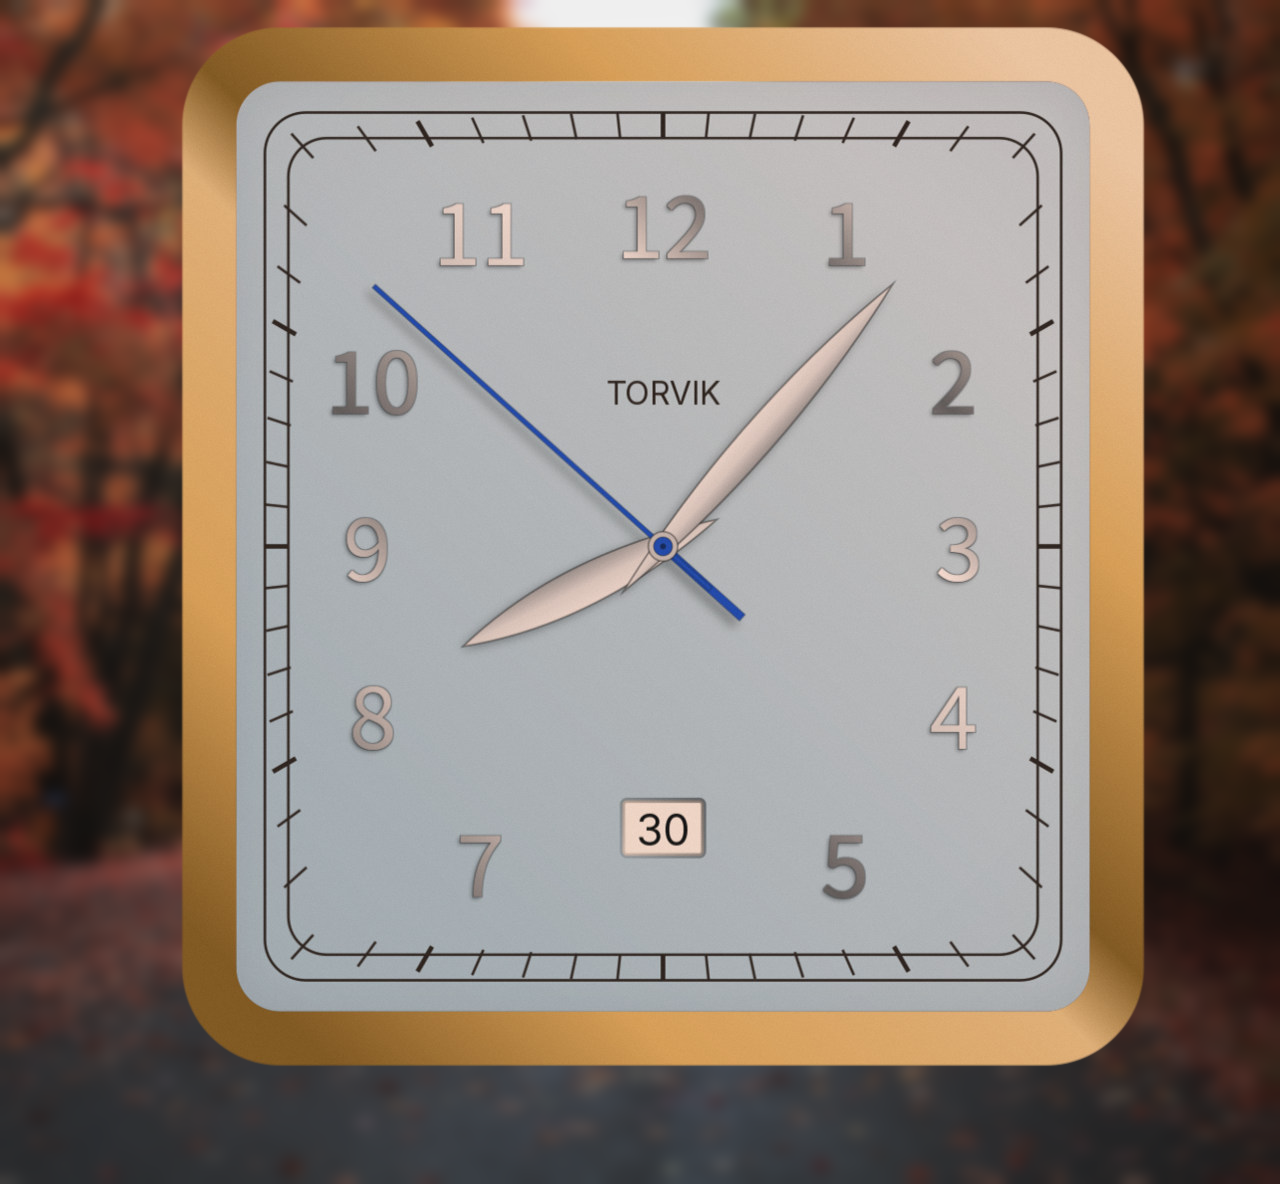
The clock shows **8:06:52**
